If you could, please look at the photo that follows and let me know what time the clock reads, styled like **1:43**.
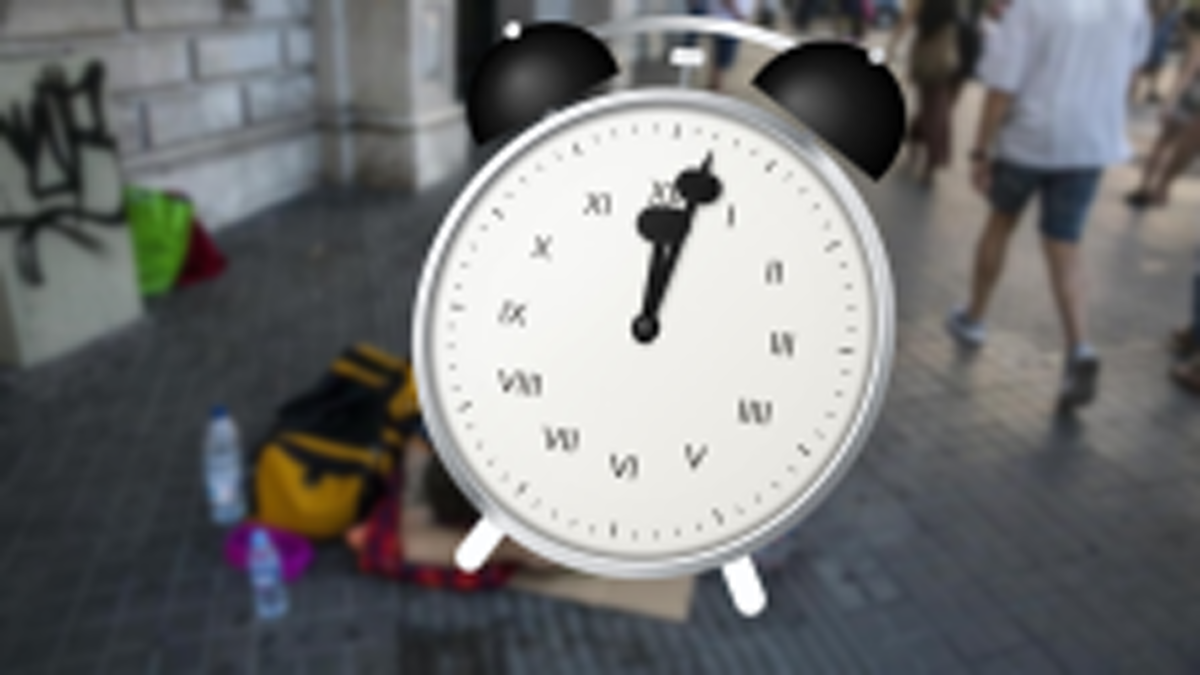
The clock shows **12:02**
